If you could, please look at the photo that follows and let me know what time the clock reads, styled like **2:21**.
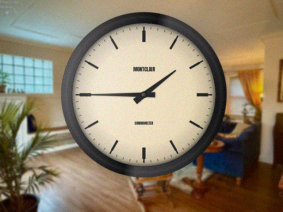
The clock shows **1:45**
